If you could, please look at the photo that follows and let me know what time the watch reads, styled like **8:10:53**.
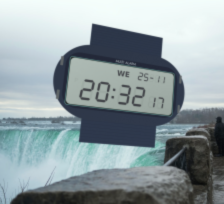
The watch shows **20:32:17**
